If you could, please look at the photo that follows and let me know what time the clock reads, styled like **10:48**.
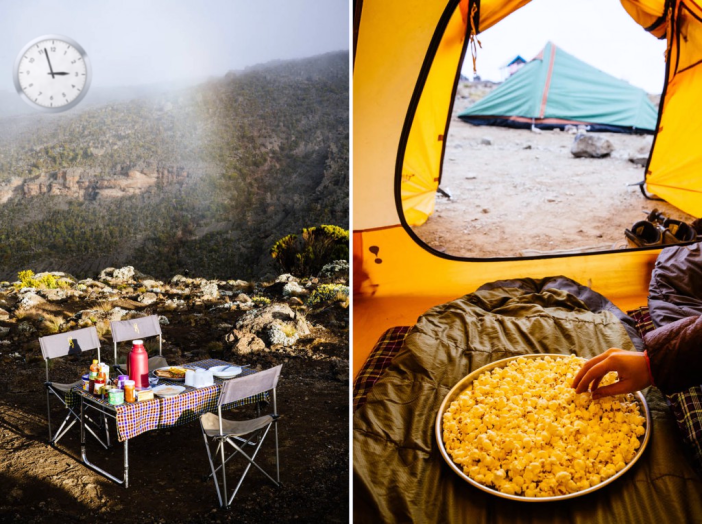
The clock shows **2:57**
